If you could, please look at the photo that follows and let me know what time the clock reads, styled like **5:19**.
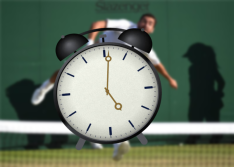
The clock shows **5:01**
